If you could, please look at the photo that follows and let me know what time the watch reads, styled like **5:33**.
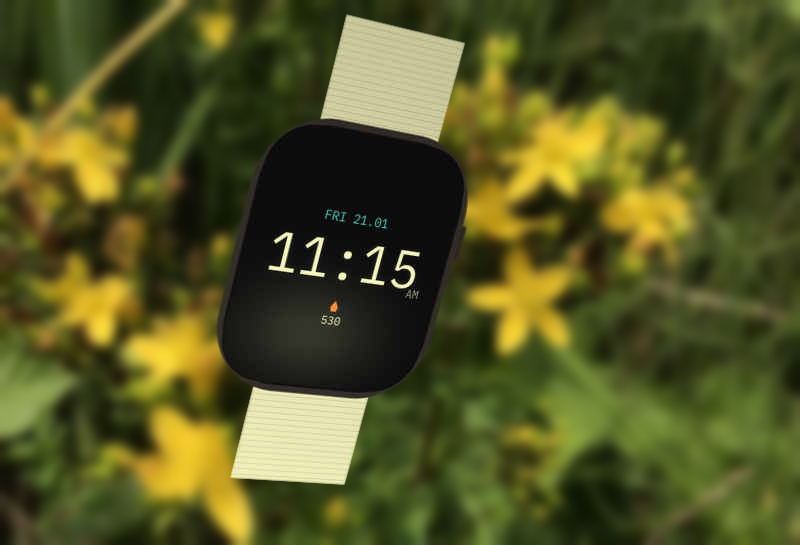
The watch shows **11:15**
